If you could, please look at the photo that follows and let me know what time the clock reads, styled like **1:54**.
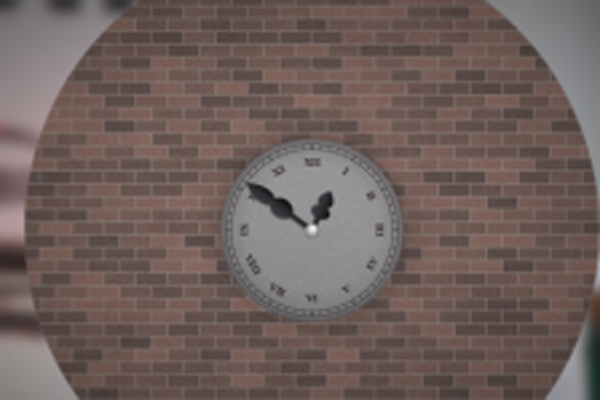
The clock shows **12:51**
